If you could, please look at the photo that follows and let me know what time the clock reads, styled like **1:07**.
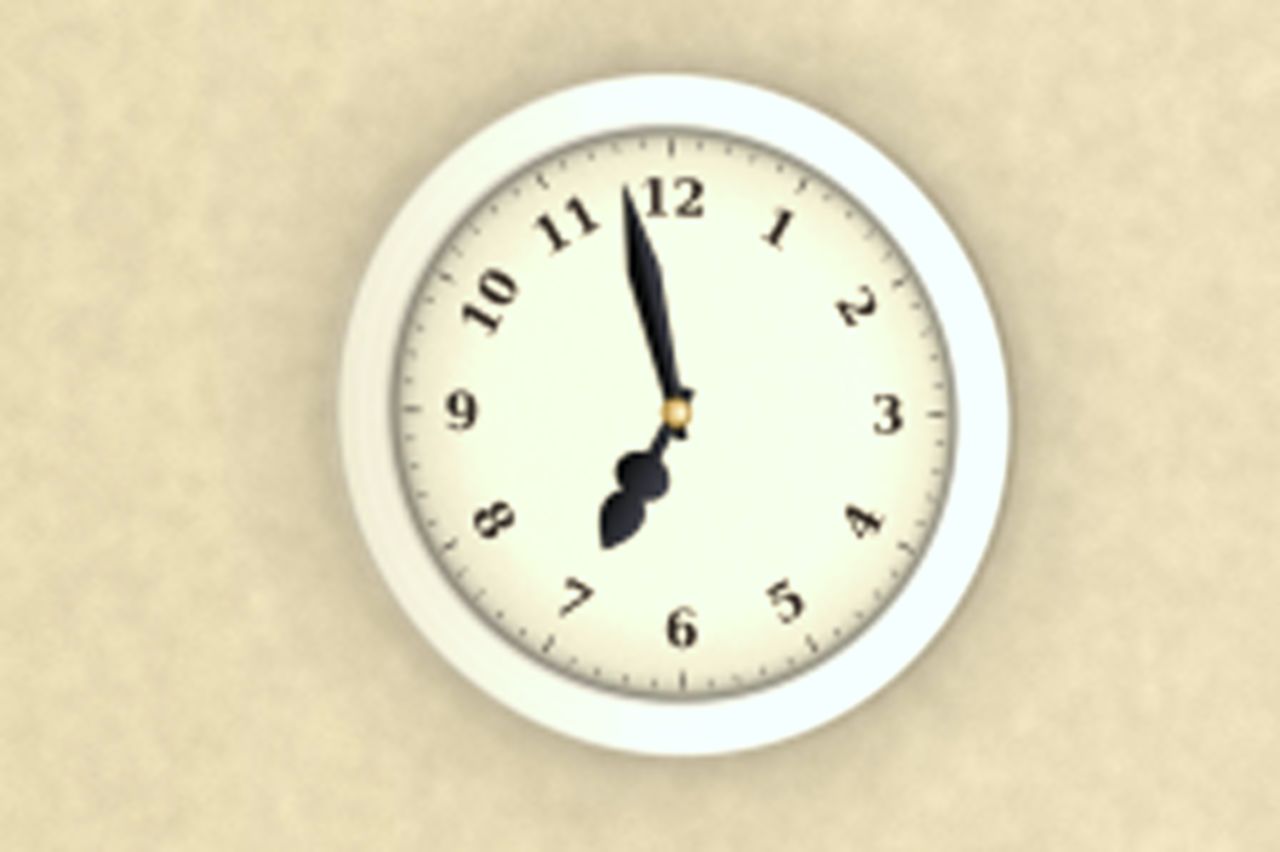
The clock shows **6:58**
